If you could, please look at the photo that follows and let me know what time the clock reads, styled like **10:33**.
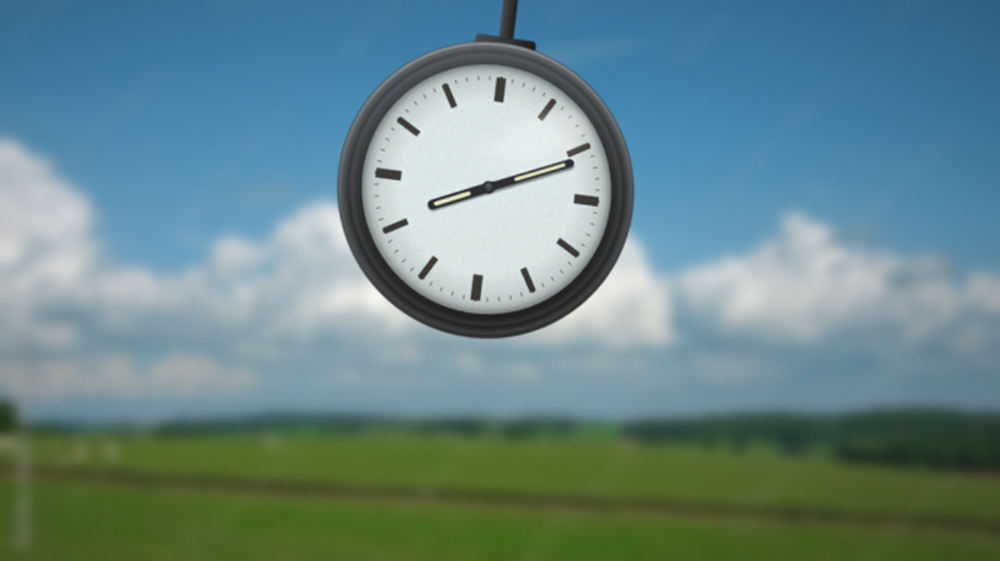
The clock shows **8:11**
